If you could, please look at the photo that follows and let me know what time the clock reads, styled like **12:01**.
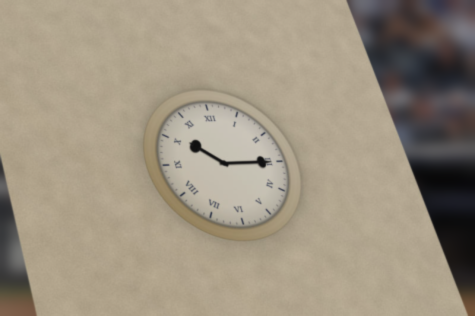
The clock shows **10:15**
